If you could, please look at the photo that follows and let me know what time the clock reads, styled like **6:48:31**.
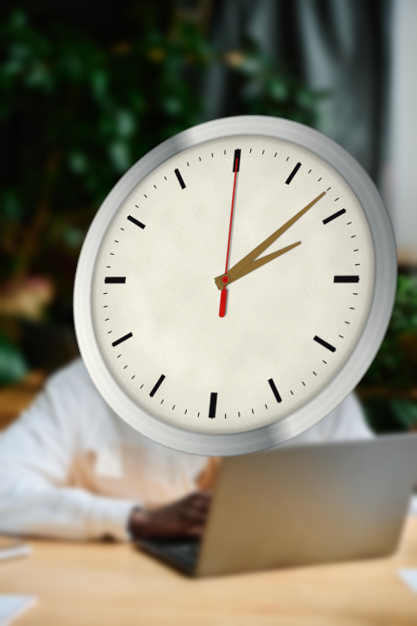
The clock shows **2:08:00**
